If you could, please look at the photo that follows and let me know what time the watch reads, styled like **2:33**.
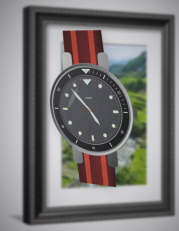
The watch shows **4:53**
